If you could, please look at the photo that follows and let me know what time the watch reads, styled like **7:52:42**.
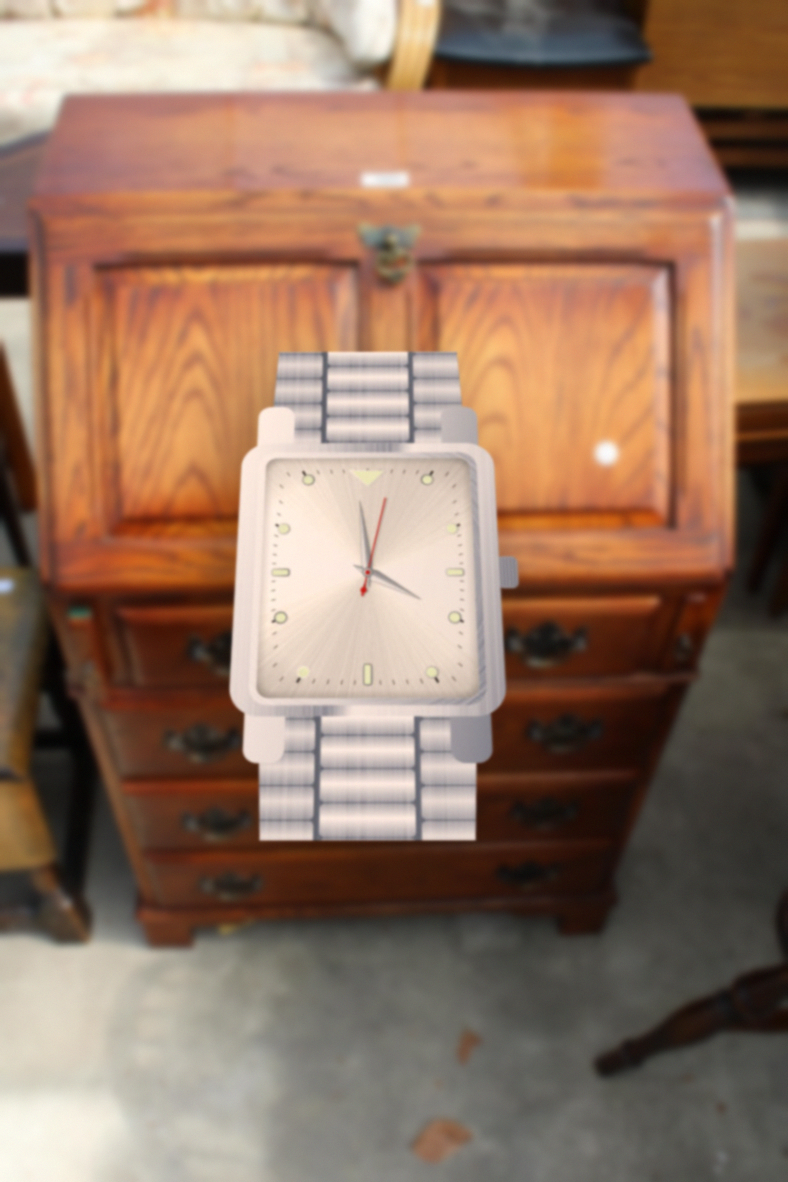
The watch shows **3:59:02**
